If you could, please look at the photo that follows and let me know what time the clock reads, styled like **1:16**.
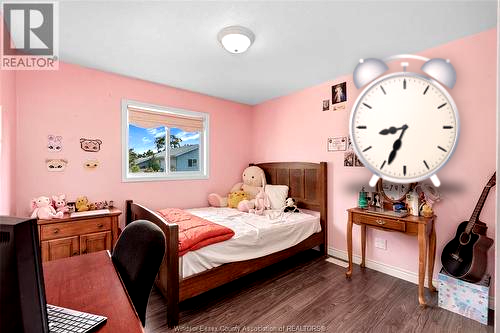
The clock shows **8:34**
